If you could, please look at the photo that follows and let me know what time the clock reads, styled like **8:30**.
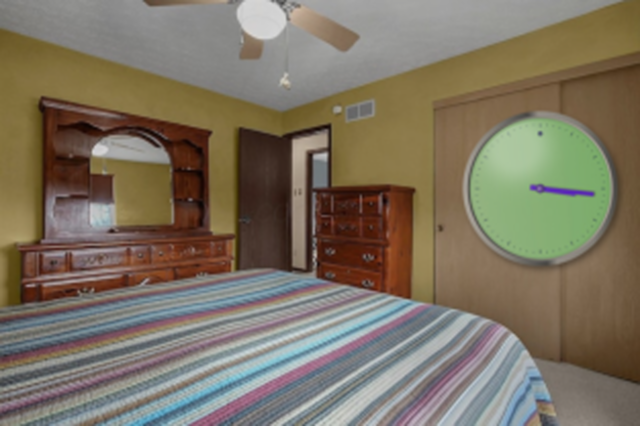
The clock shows **3:16**
